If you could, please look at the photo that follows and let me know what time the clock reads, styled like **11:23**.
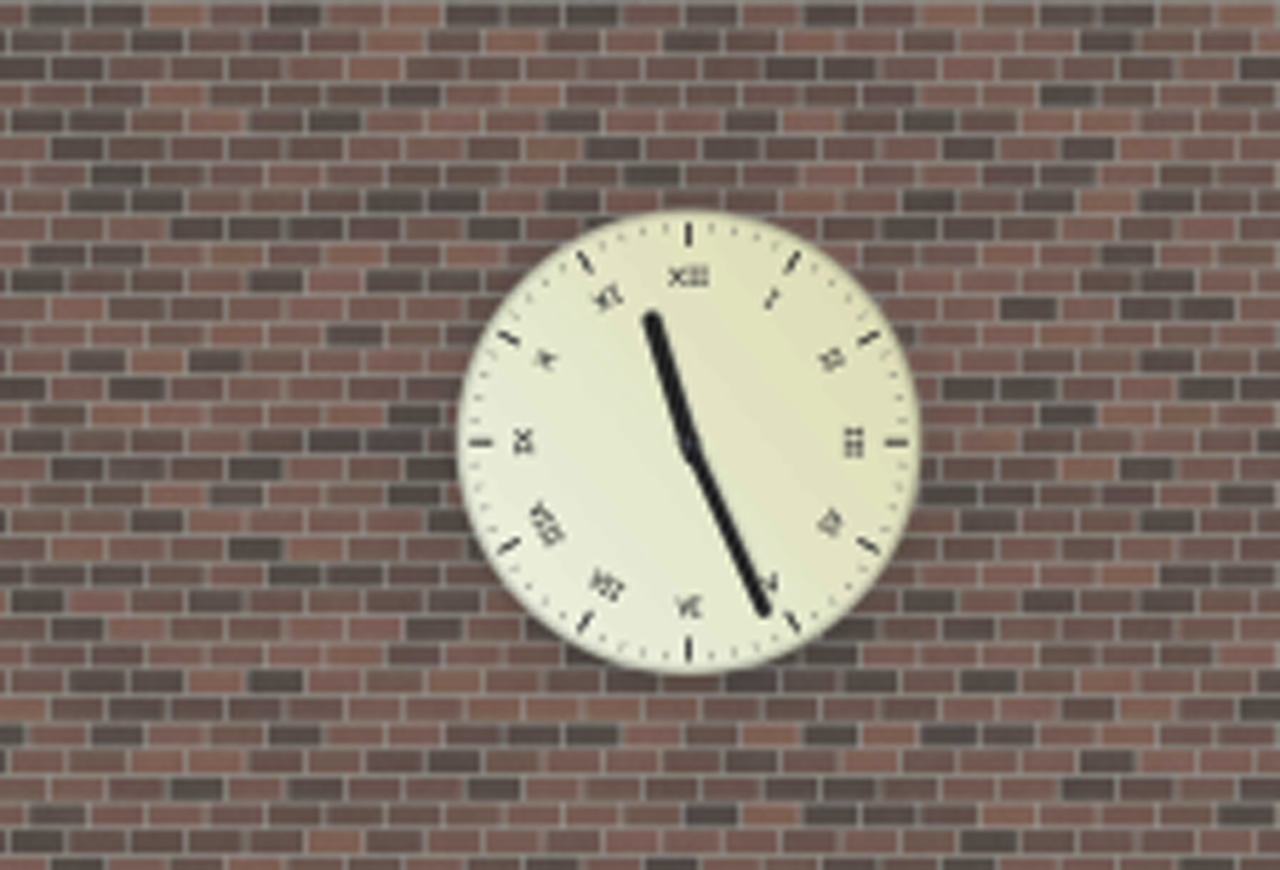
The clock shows **11:26**
